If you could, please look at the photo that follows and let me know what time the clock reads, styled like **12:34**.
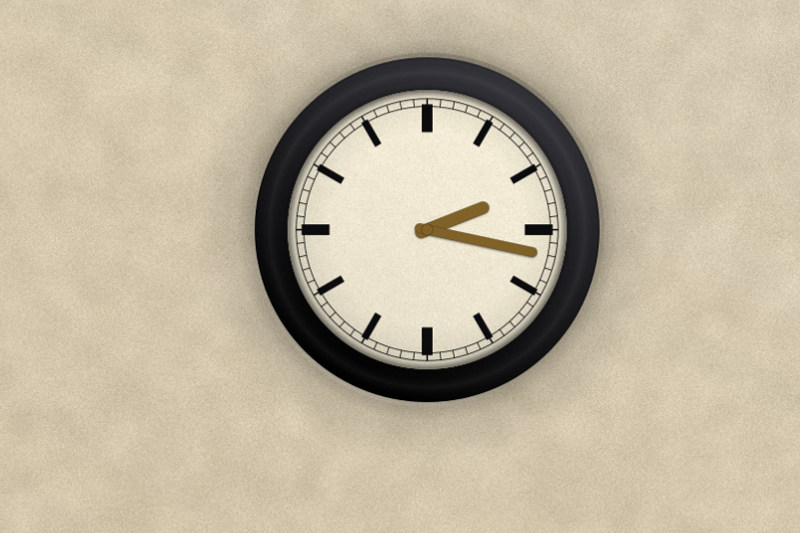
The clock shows **2:17**
